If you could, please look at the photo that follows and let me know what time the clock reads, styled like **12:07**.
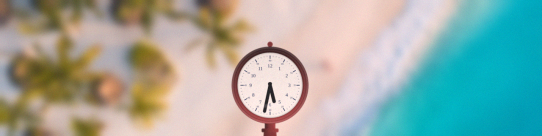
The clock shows **5:32**
